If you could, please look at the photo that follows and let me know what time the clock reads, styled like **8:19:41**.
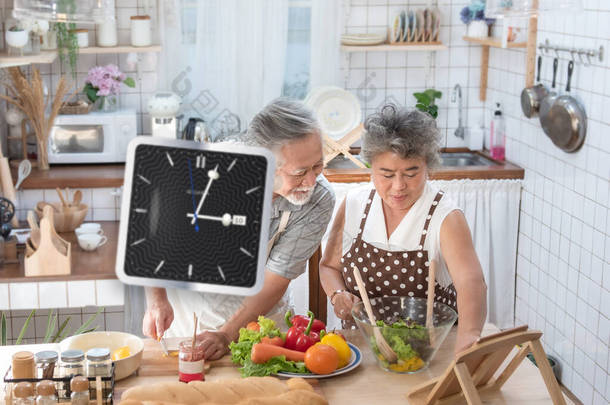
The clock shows **3:02:58**
